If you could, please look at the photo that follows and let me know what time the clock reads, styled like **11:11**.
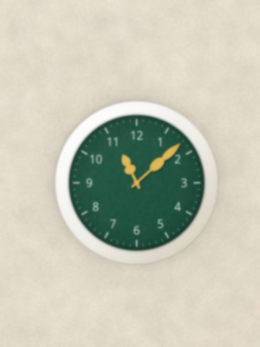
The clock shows **11:08**
